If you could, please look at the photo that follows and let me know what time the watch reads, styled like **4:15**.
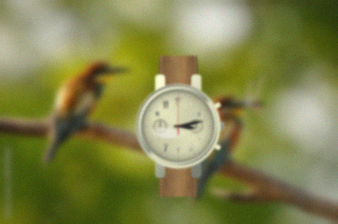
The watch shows **3:13**
